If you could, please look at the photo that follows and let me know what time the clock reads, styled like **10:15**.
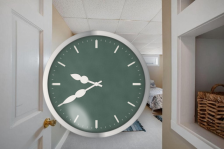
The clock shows **9:40**
